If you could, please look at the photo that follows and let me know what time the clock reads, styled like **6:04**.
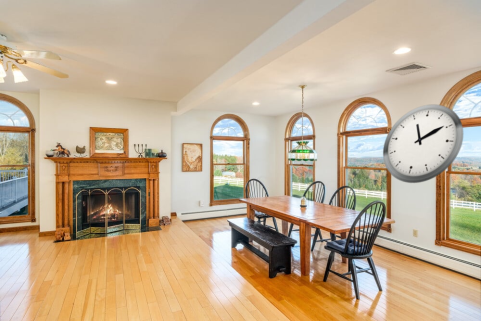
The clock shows **11:09**
